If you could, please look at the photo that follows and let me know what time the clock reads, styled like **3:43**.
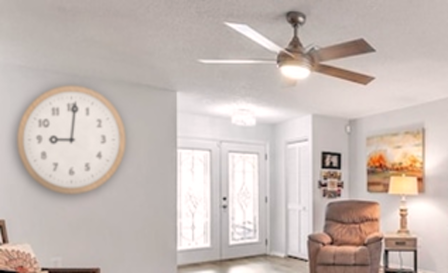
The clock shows **9:01**
